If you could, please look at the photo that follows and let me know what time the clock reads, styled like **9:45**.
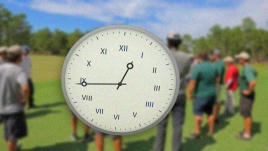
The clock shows **12:44**
